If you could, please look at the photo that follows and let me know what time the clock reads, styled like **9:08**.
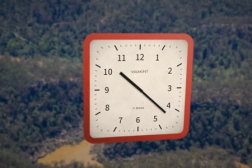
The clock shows **10:22**
